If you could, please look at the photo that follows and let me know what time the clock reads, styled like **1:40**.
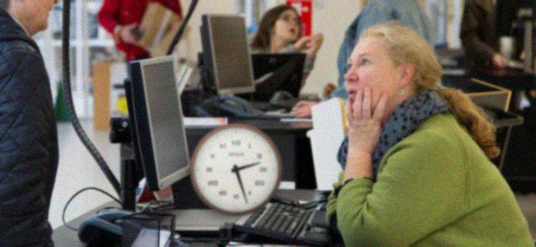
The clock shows **2:27**
